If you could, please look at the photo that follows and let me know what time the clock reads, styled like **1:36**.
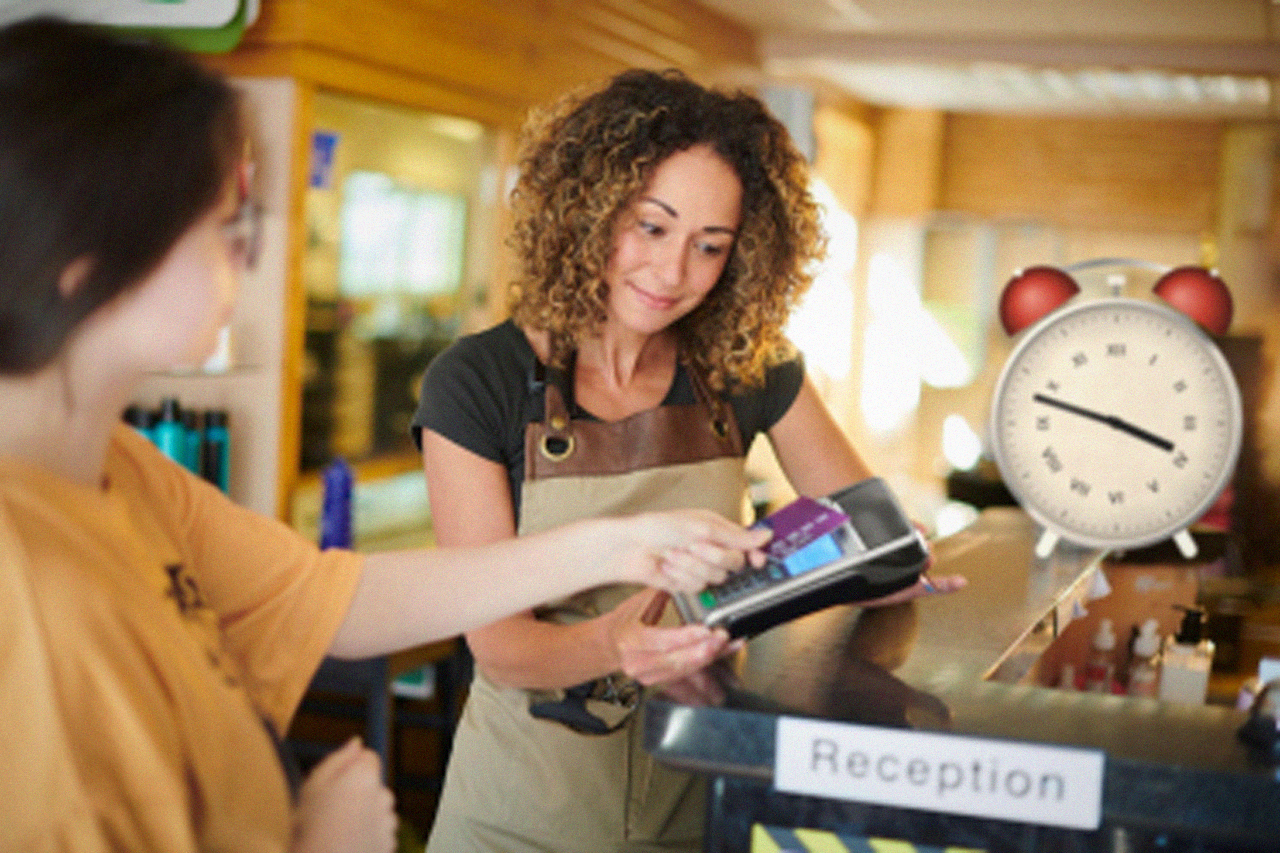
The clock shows **3:48**
